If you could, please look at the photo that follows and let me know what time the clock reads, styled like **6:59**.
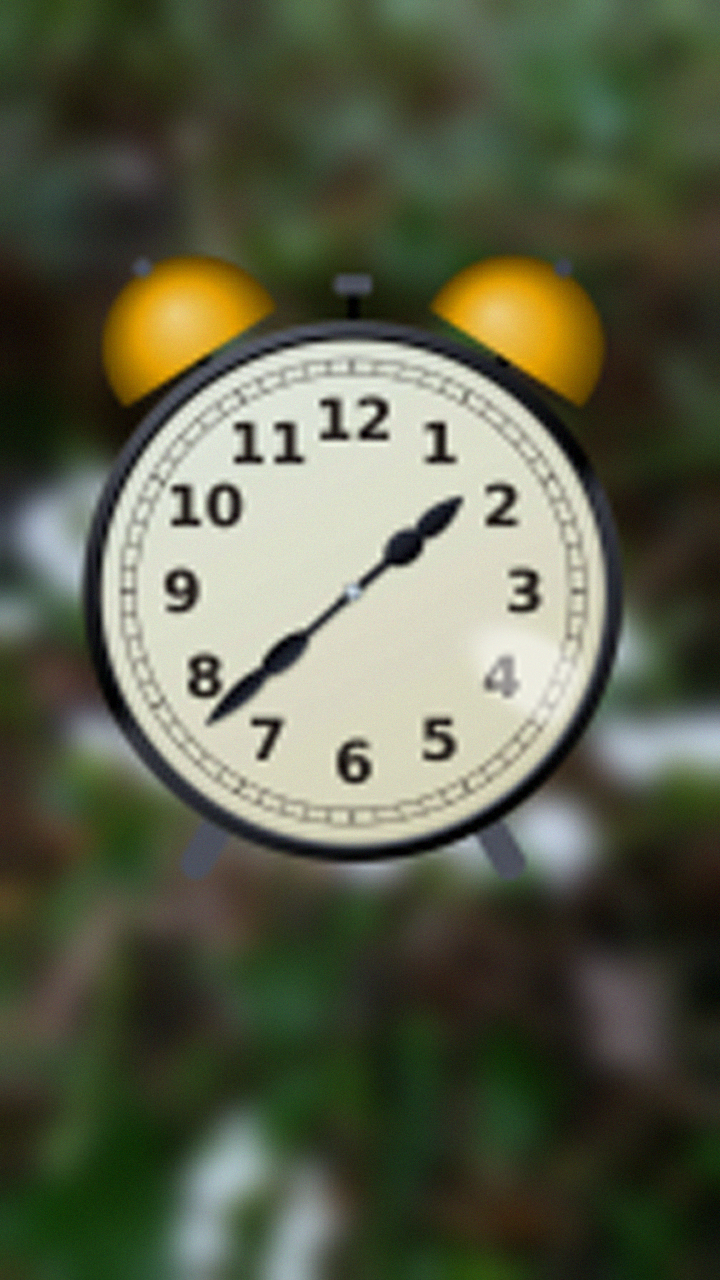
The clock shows **1:38**
